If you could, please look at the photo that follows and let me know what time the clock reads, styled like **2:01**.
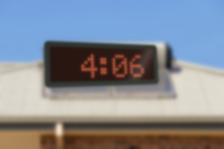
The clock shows **4:06**
